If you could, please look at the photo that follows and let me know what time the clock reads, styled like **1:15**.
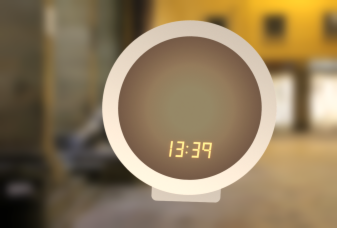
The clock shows **13:39**
